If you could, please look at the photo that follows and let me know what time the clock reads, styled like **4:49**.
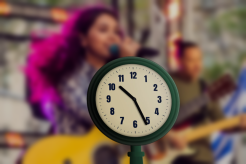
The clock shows **10:26**
